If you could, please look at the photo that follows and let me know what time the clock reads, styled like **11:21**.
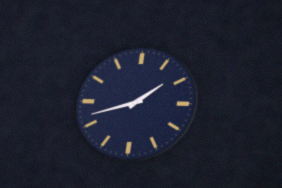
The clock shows **1:42**
